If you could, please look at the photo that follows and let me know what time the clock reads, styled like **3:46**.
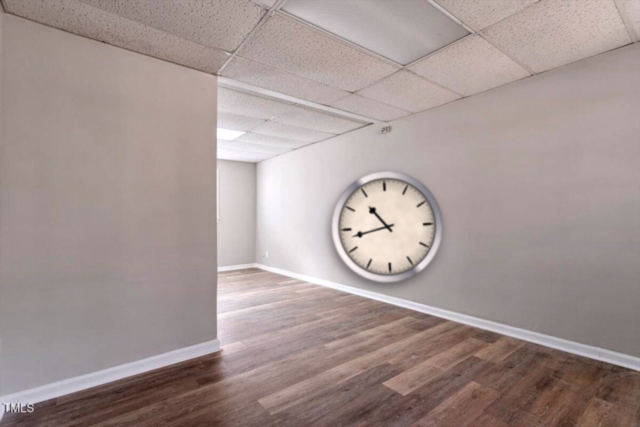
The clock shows **10:43**
